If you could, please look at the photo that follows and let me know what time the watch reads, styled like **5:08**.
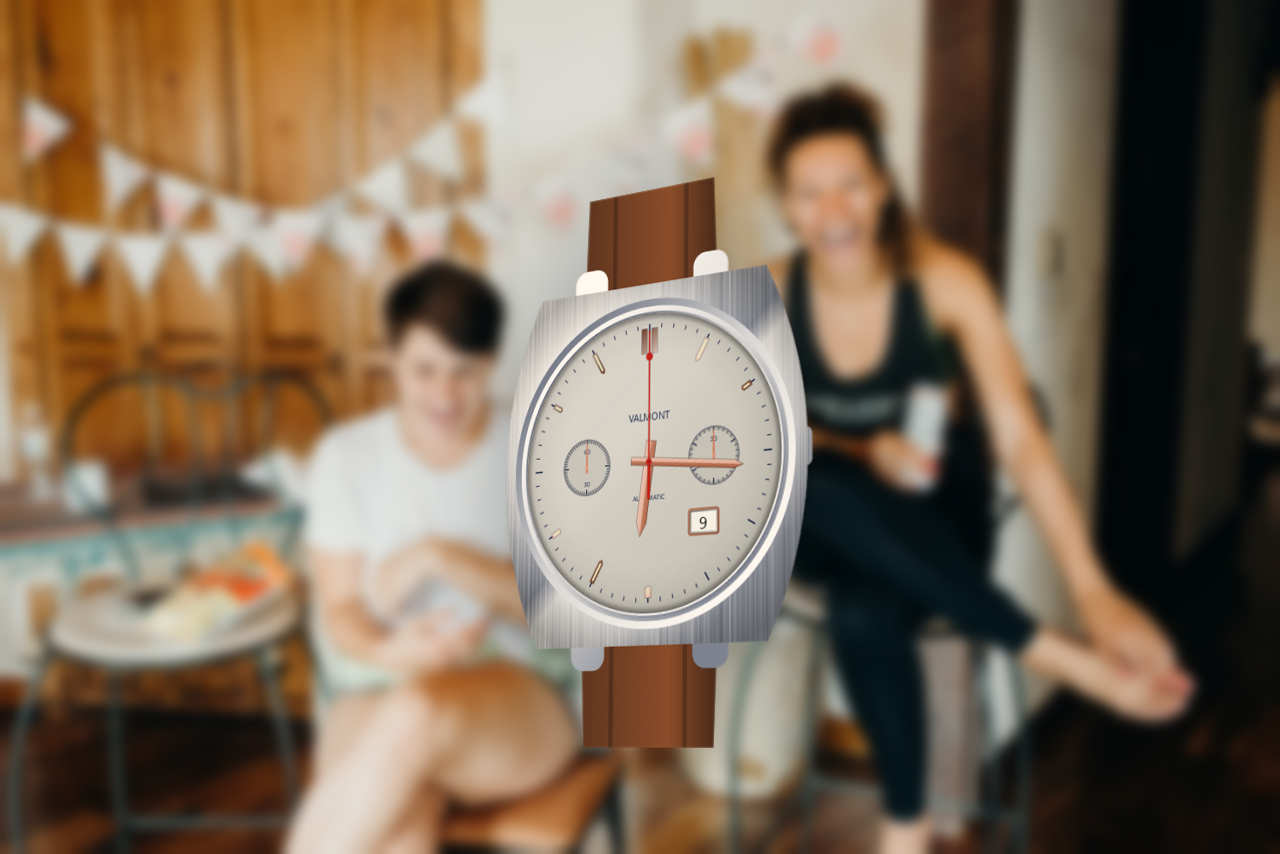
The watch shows **6:16**
